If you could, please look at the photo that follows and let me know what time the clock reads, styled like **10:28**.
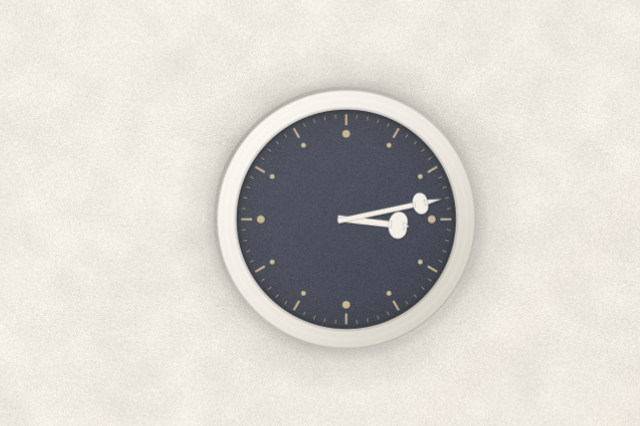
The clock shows **3:13**
